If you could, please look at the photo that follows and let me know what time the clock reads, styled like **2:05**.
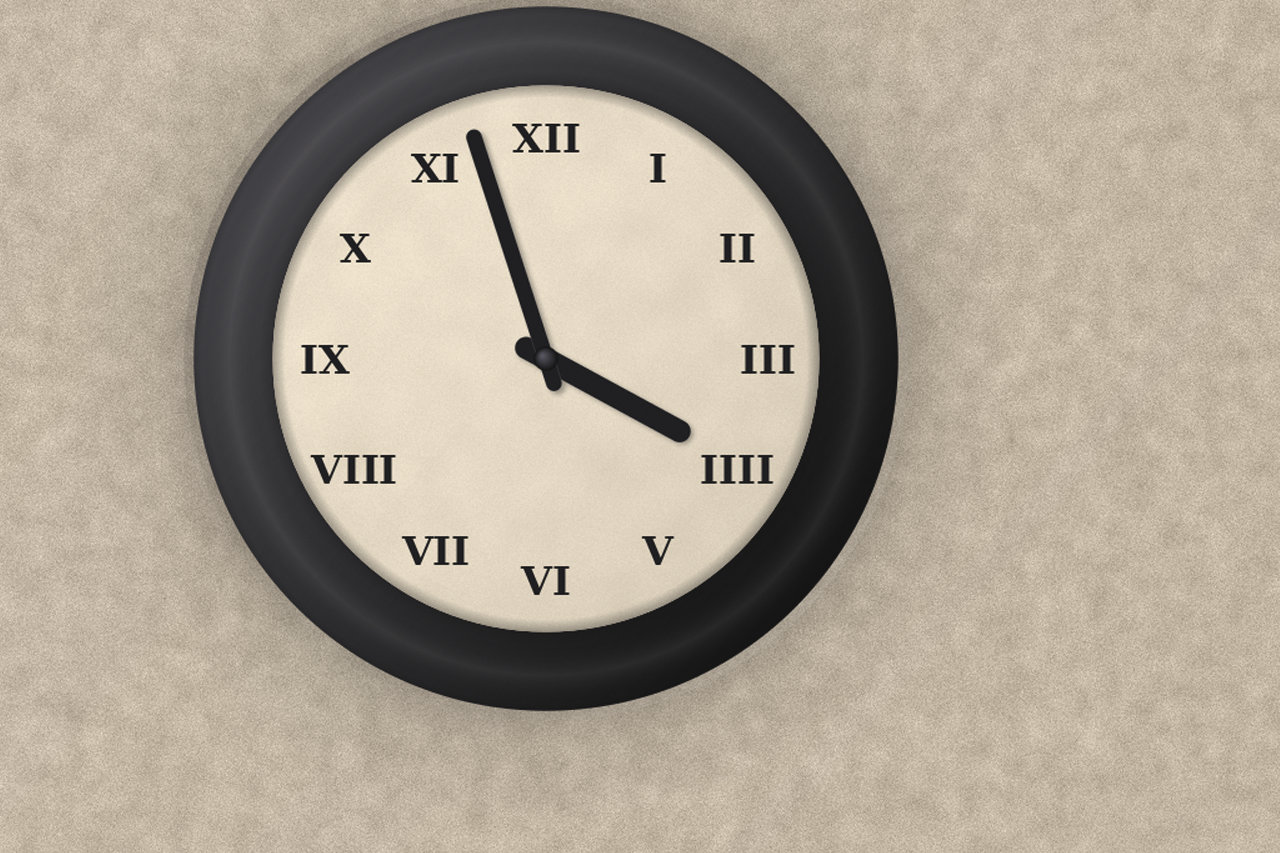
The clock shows **3:57**
